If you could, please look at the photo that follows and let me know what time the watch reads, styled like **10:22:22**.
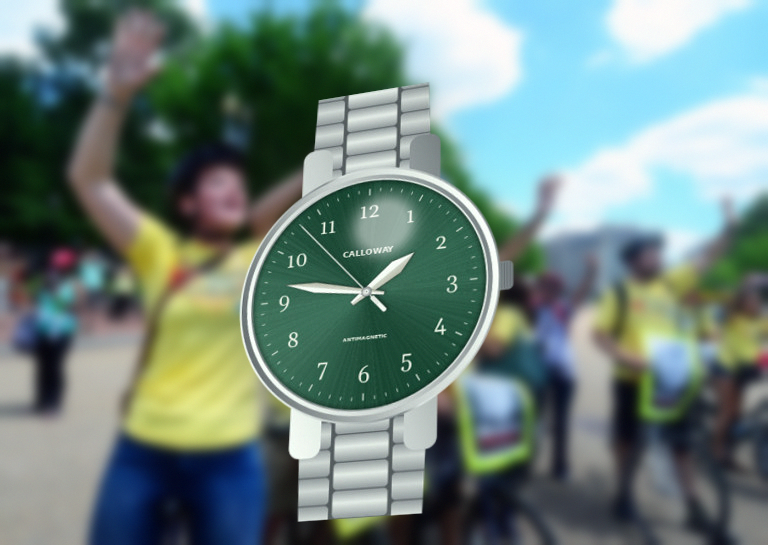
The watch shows **1:46:53**
